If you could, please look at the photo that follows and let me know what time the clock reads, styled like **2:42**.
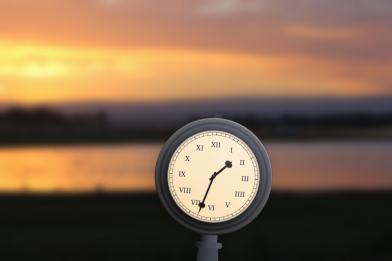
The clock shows **1:33**
